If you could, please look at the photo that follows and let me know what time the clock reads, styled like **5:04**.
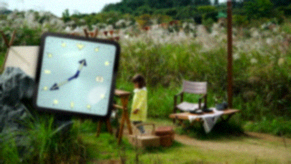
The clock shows **12:39**
